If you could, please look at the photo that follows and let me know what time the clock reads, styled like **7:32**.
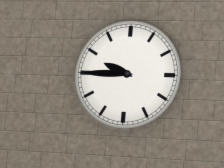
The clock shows **9:45**
